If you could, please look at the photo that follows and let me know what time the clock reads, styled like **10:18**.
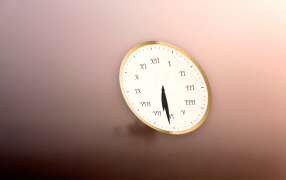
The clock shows **6:31**
